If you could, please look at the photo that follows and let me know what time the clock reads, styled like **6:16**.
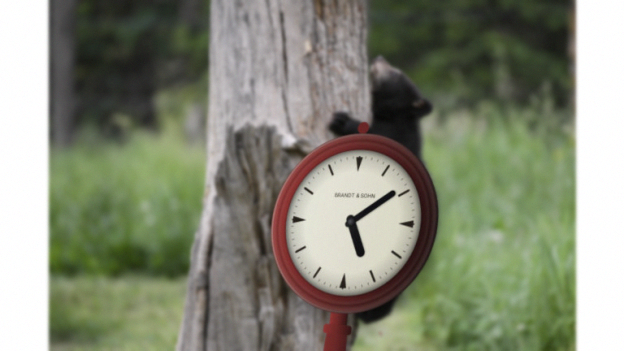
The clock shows **5:09**
